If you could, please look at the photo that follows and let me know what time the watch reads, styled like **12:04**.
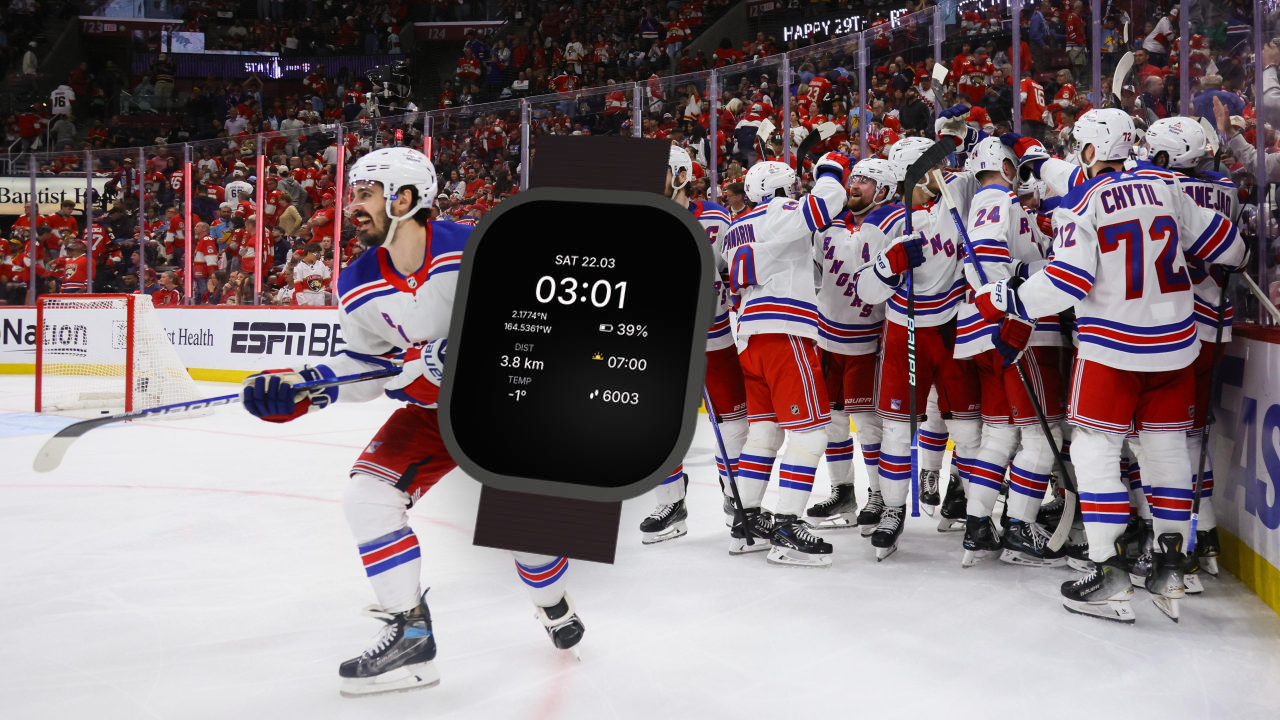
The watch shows **3:01**
